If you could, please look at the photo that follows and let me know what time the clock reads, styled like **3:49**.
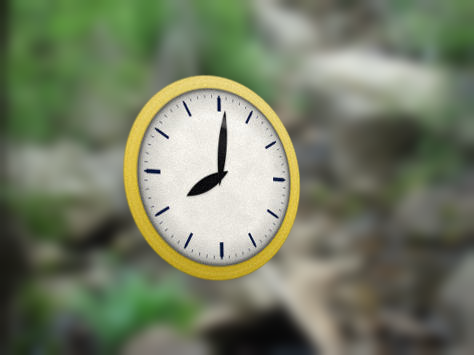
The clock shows **8:01**
